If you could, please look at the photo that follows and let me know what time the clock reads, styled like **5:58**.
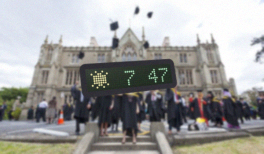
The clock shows **7:47**
